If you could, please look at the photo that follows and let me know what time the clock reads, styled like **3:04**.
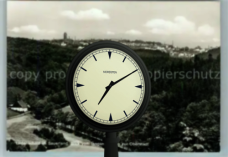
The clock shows **7:10**
